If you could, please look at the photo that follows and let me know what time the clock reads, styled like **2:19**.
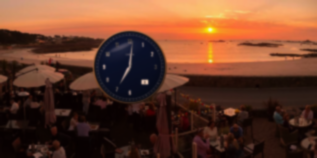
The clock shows **7:01**
